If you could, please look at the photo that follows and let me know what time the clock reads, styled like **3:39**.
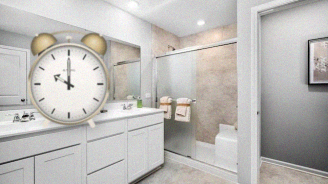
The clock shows **10:00**
